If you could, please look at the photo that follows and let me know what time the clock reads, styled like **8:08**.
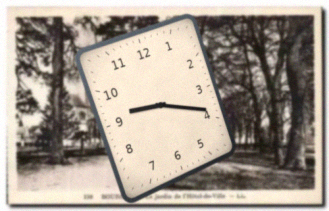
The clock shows **9:19**
